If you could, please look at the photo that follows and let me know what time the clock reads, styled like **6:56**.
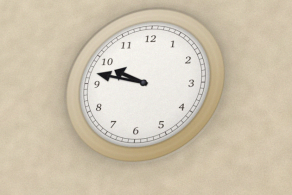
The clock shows **9:47**
